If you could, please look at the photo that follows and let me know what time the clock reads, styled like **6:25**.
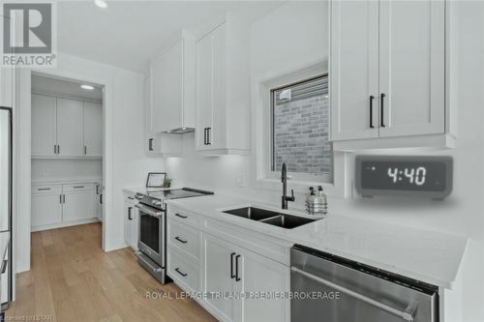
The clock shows **4:40**
